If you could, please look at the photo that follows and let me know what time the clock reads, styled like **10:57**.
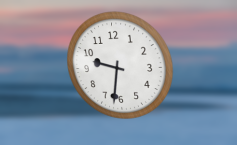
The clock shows **9:32**
